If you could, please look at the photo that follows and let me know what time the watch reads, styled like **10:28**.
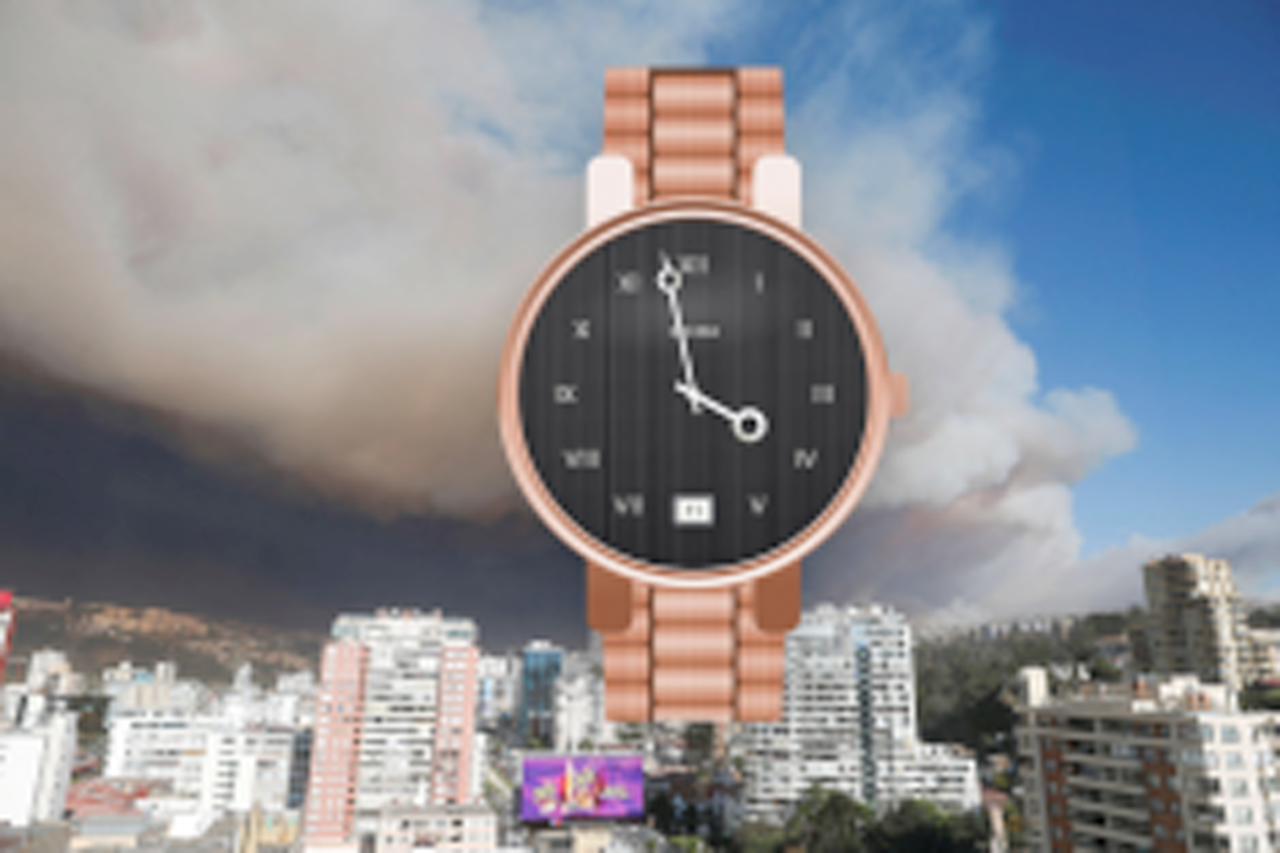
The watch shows **3:58**
